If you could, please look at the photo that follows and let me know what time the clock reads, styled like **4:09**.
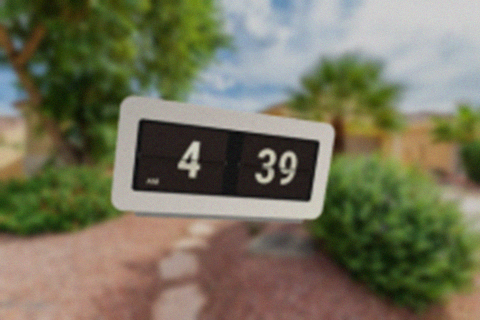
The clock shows **4:39**
